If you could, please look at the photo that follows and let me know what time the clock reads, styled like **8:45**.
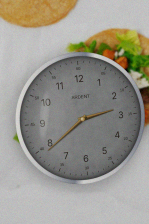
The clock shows **2:39**
